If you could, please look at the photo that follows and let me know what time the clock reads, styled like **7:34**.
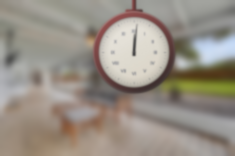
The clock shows **12:01**
